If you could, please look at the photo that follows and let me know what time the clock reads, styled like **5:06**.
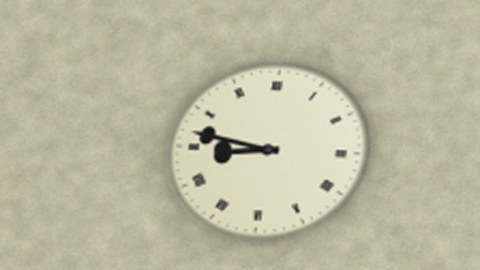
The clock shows **8:47**
